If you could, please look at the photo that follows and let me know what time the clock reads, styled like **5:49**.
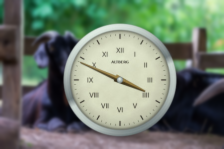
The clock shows **3:49**
